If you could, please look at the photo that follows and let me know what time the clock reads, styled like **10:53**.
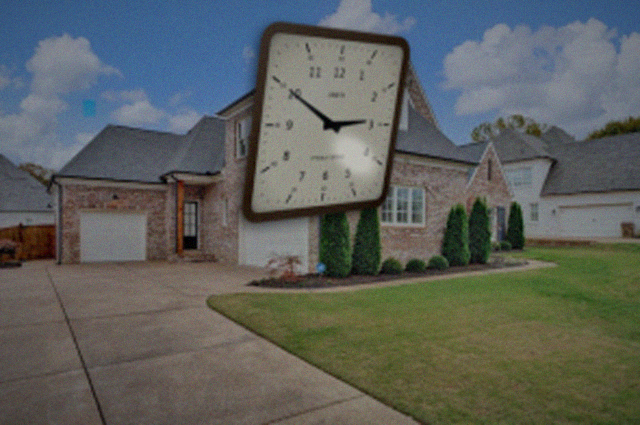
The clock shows **2:50**
